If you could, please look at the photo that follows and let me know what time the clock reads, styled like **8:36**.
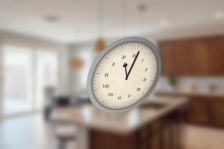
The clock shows **11:01**
